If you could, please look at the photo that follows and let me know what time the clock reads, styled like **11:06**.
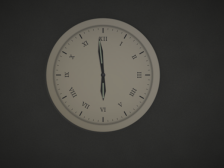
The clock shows **5:59**
